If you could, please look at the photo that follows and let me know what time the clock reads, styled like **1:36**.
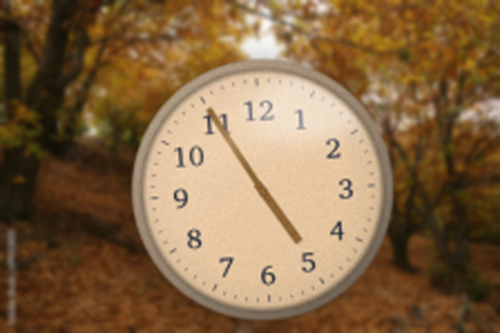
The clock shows **4:55**
